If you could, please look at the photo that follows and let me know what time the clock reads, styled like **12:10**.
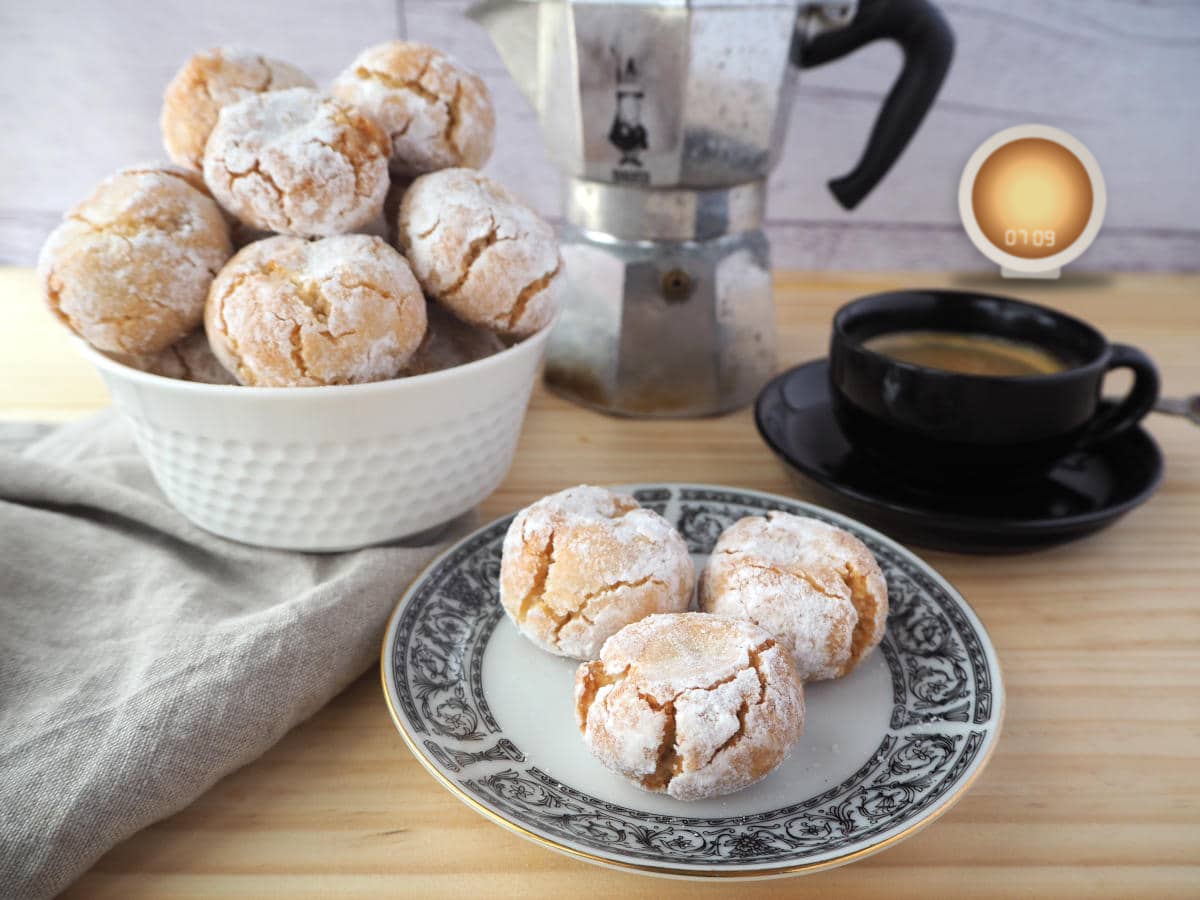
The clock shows **7:09**
